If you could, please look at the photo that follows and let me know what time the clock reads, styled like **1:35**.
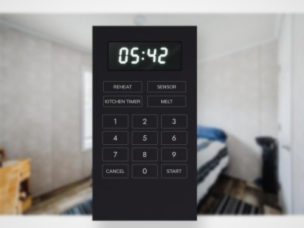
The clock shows **5:42**
